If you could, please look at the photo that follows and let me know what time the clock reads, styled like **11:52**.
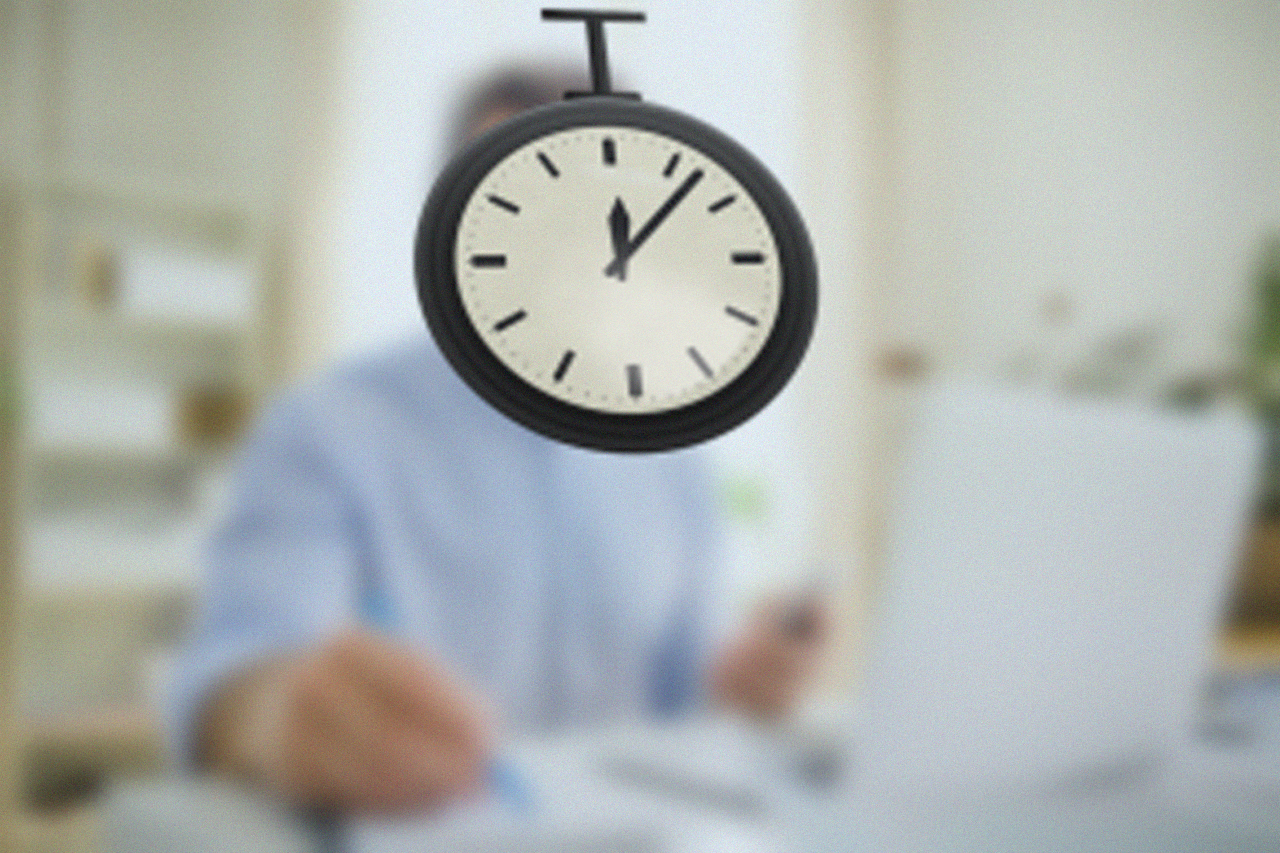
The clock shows **12:07**
